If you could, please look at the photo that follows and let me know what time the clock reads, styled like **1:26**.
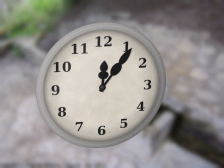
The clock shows **12:06**
